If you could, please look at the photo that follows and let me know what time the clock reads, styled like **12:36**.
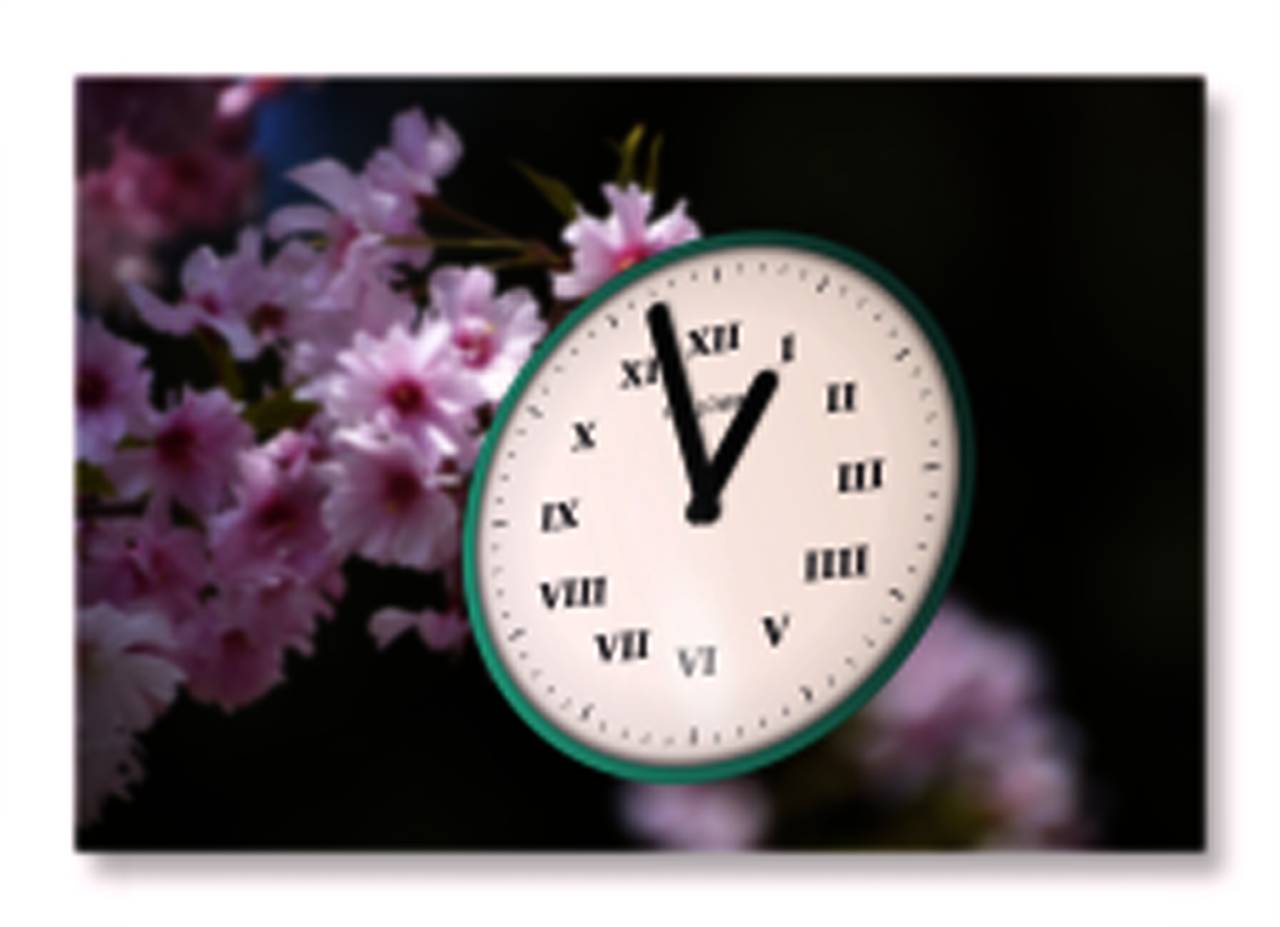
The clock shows **12:57**
